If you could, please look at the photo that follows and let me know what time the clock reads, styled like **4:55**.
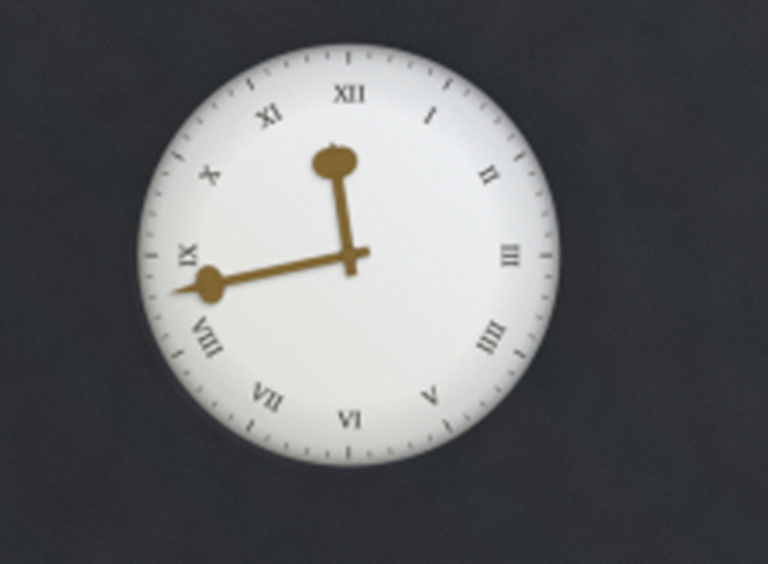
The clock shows **11:43**
